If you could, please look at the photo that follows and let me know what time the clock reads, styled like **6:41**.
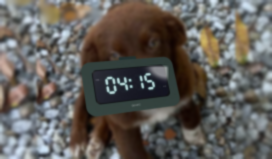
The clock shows **4:15**
